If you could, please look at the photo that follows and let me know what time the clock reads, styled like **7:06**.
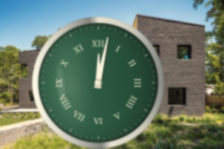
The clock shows **12:02**
